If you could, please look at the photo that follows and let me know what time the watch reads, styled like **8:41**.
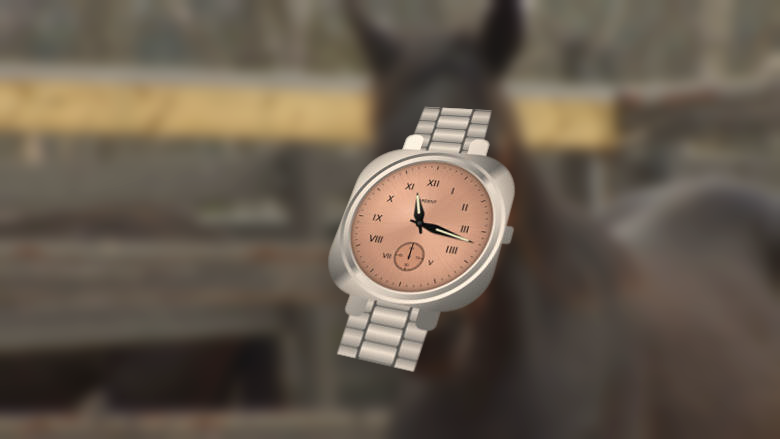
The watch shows **11:17**
